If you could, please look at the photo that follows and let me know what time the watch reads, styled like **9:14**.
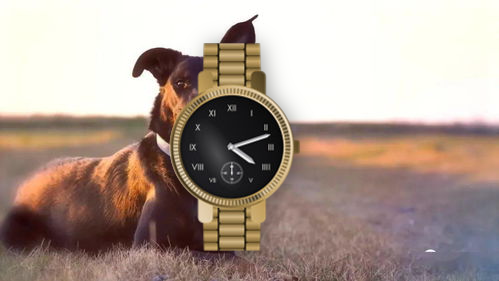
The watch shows **4:12**
